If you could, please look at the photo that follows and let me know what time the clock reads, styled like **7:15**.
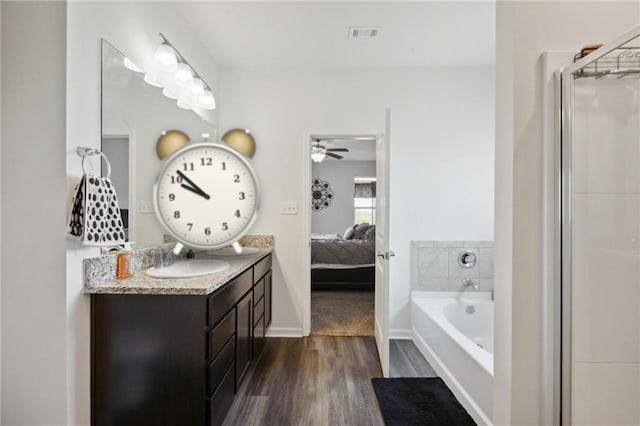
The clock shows **9:52**
